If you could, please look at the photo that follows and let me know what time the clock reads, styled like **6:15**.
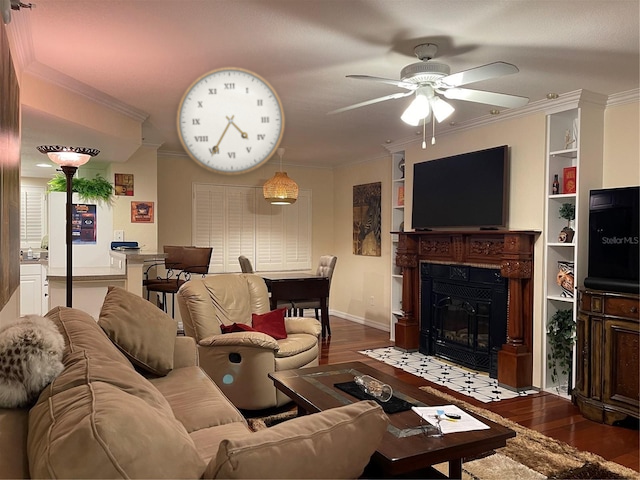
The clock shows **4:35**
